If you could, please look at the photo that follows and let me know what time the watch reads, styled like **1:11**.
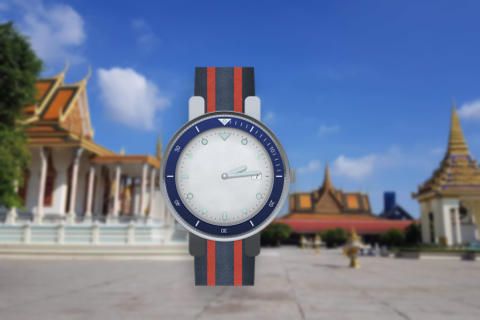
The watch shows **2:14**
